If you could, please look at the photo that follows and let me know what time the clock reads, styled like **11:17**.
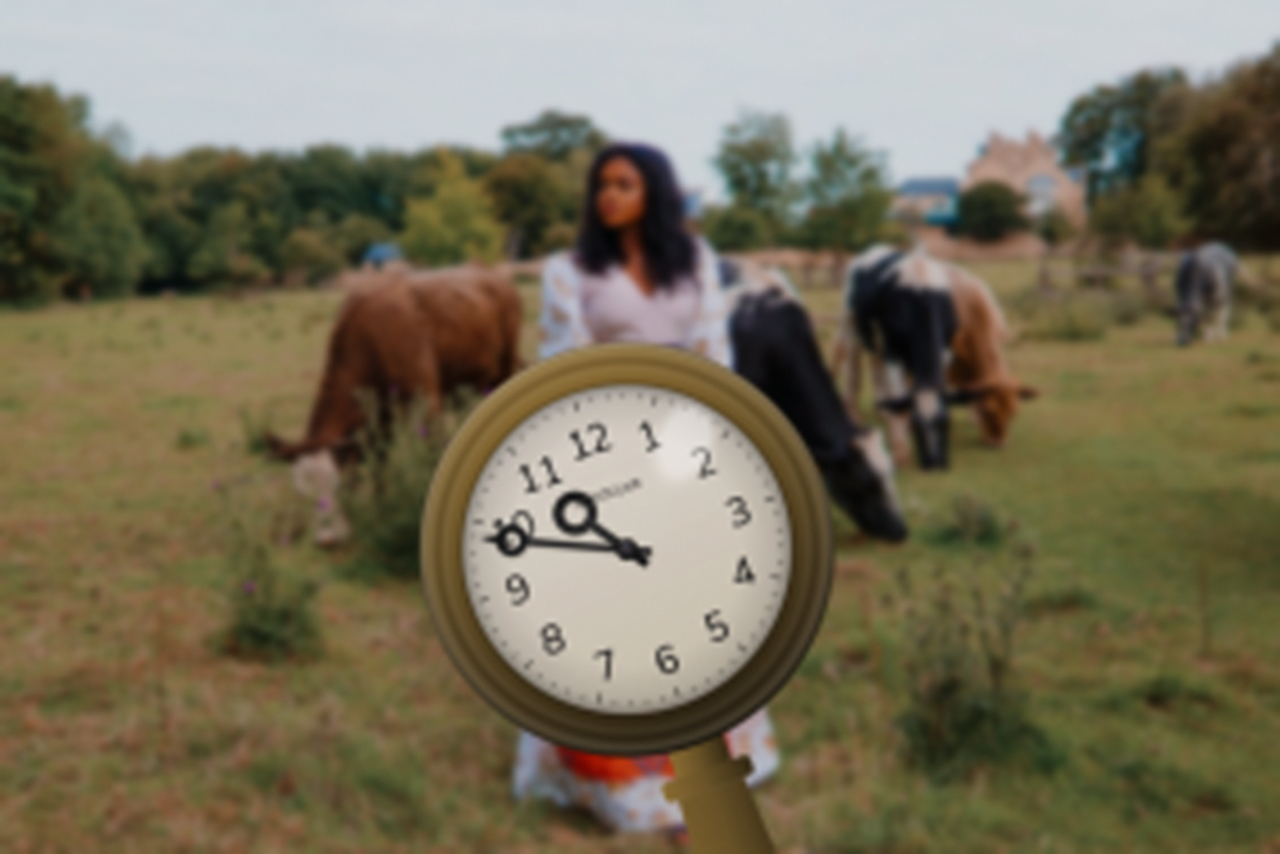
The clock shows **10:49**
